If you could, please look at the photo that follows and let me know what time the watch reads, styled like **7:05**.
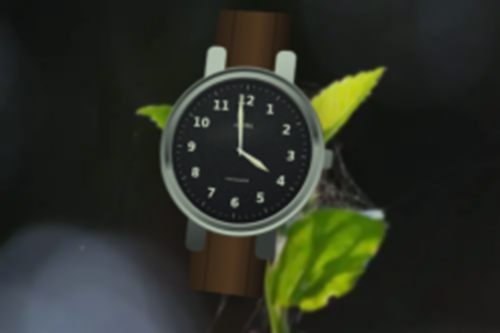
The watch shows **3:59**
